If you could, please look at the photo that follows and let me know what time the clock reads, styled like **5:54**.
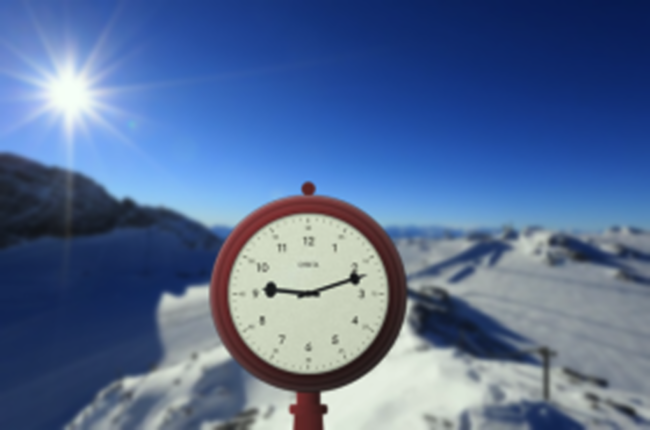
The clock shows **9:12**
